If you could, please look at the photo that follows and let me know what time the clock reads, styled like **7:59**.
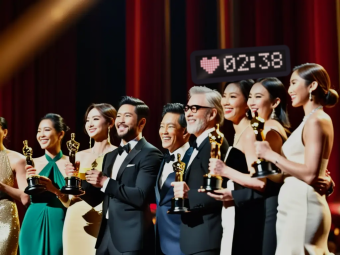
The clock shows **2:38**
